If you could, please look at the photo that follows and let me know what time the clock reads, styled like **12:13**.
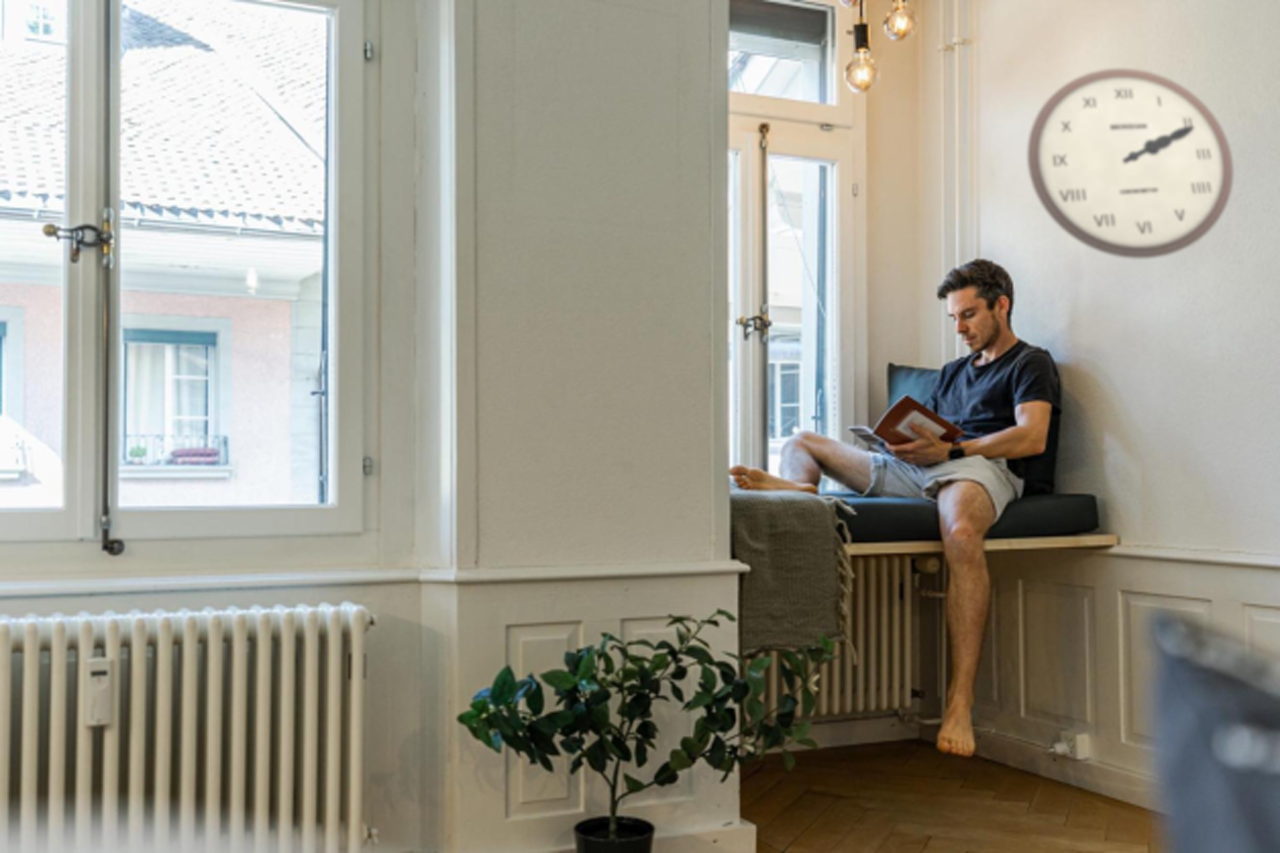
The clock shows **2:11**
